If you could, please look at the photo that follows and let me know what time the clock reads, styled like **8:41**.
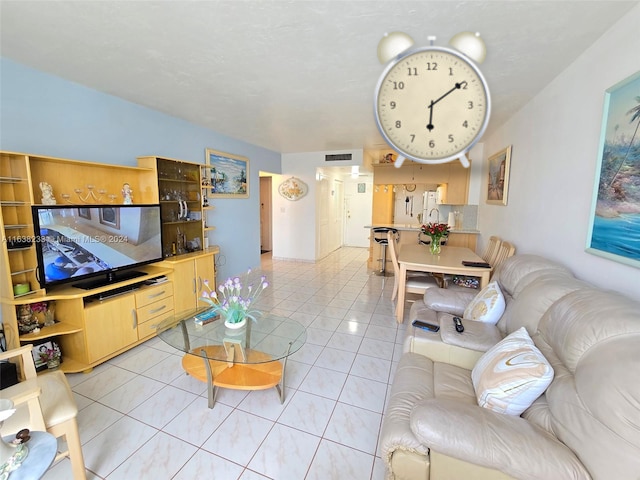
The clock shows **6:09**
